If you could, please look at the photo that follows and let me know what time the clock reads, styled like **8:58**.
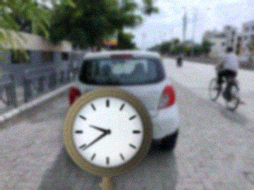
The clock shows **9:39**
